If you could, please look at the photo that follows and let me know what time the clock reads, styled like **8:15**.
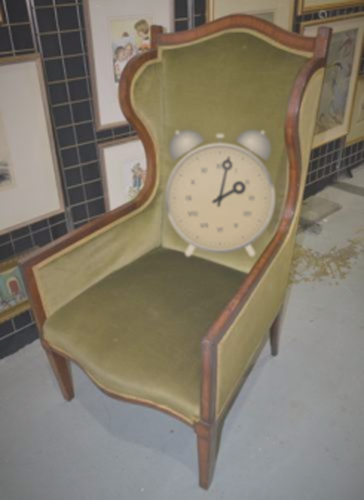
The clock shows **2:02**
